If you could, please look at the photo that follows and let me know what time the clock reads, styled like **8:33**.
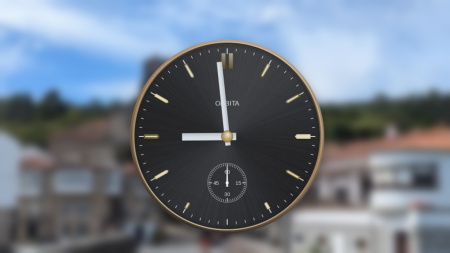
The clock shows **8:59**
